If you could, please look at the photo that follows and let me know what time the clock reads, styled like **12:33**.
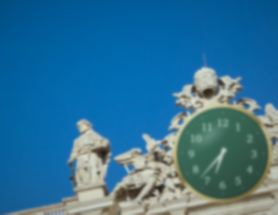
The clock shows **6:37**
